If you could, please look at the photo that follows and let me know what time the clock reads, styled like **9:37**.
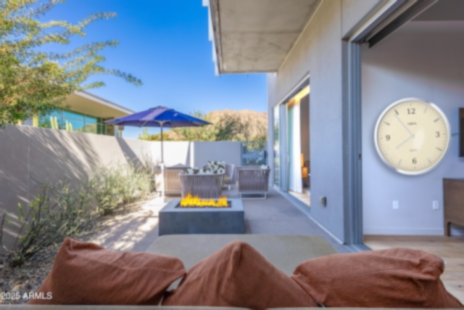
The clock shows **7:54**
